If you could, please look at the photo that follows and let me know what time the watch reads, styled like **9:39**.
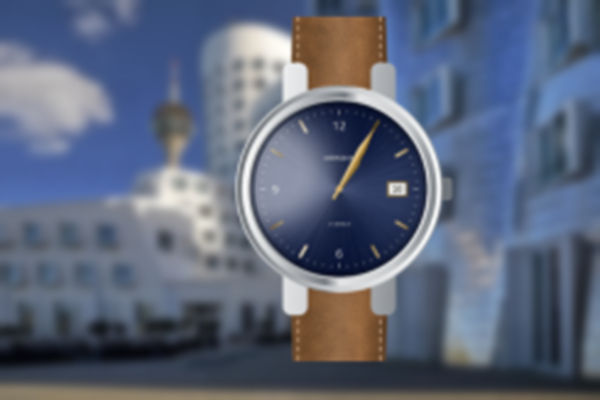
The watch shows **1:05**
